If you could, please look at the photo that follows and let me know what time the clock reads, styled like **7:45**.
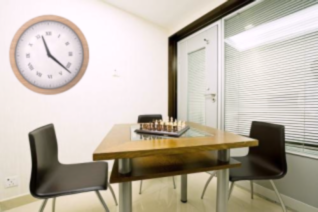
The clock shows **11:22**
